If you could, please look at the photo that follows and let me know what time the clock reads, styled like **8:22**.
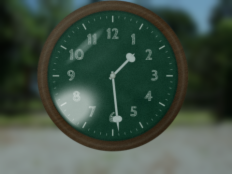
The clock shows **1:29**
